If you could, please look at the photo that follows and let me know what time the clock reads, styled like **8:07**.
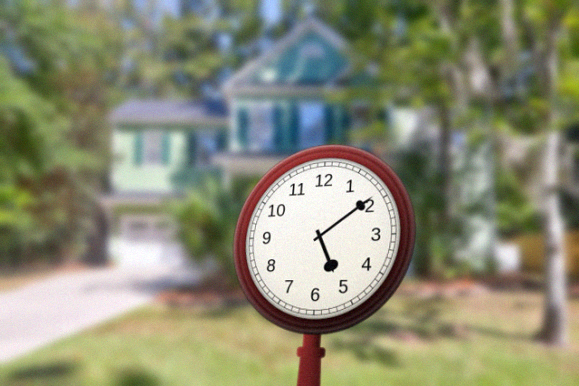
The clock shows **5:09**
